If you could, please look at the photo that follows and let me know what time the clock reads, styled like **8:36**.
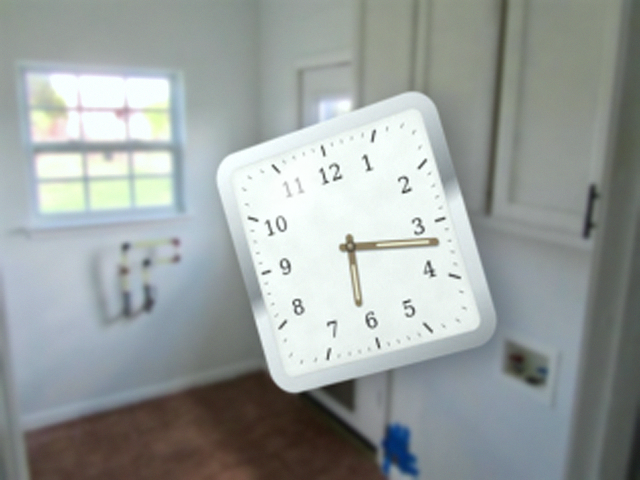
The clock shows **6:17**
